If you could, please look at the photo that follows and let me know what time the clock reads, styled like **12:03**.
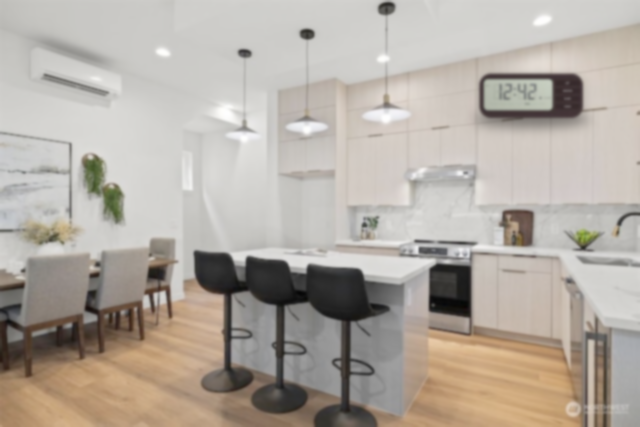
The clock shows **12:42**
